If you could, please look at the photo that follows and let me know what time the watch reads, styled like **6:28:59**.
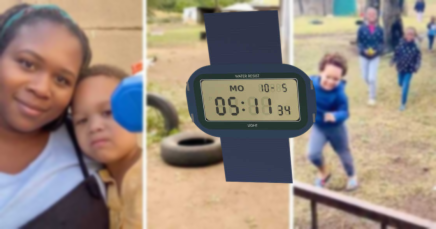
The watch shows **5:11:34**
